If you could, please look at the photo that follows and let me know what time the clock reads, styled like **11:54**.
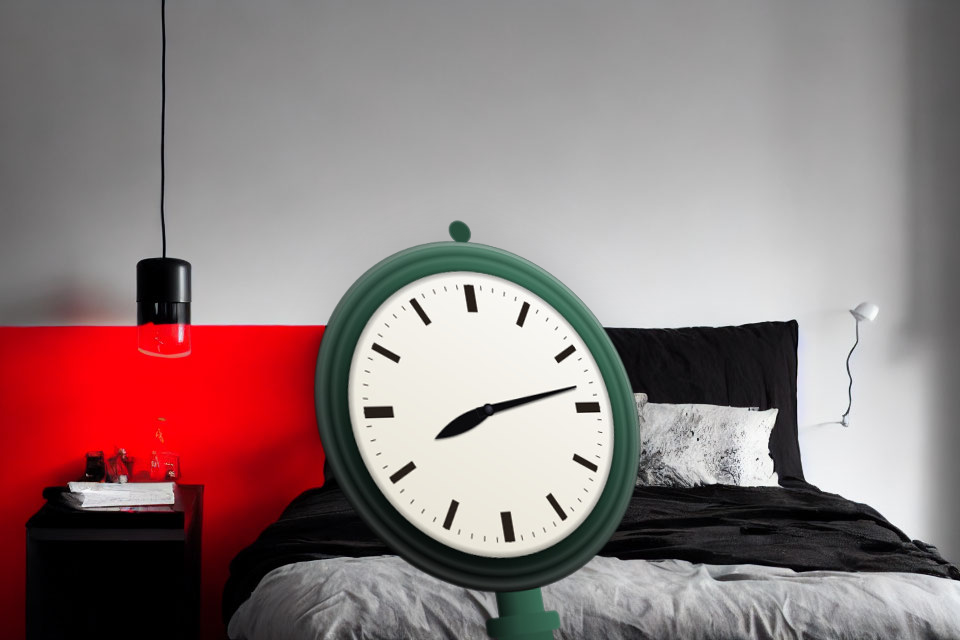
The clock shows **8:13**
